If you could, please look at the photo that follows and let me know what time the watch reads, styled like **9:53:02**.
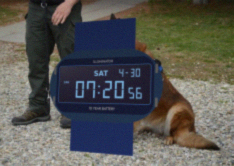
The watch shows **7:20:56**
